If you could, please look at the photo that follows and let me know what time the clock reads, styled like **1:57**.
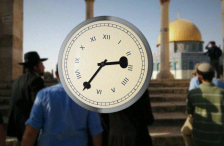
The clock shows **2:35**
